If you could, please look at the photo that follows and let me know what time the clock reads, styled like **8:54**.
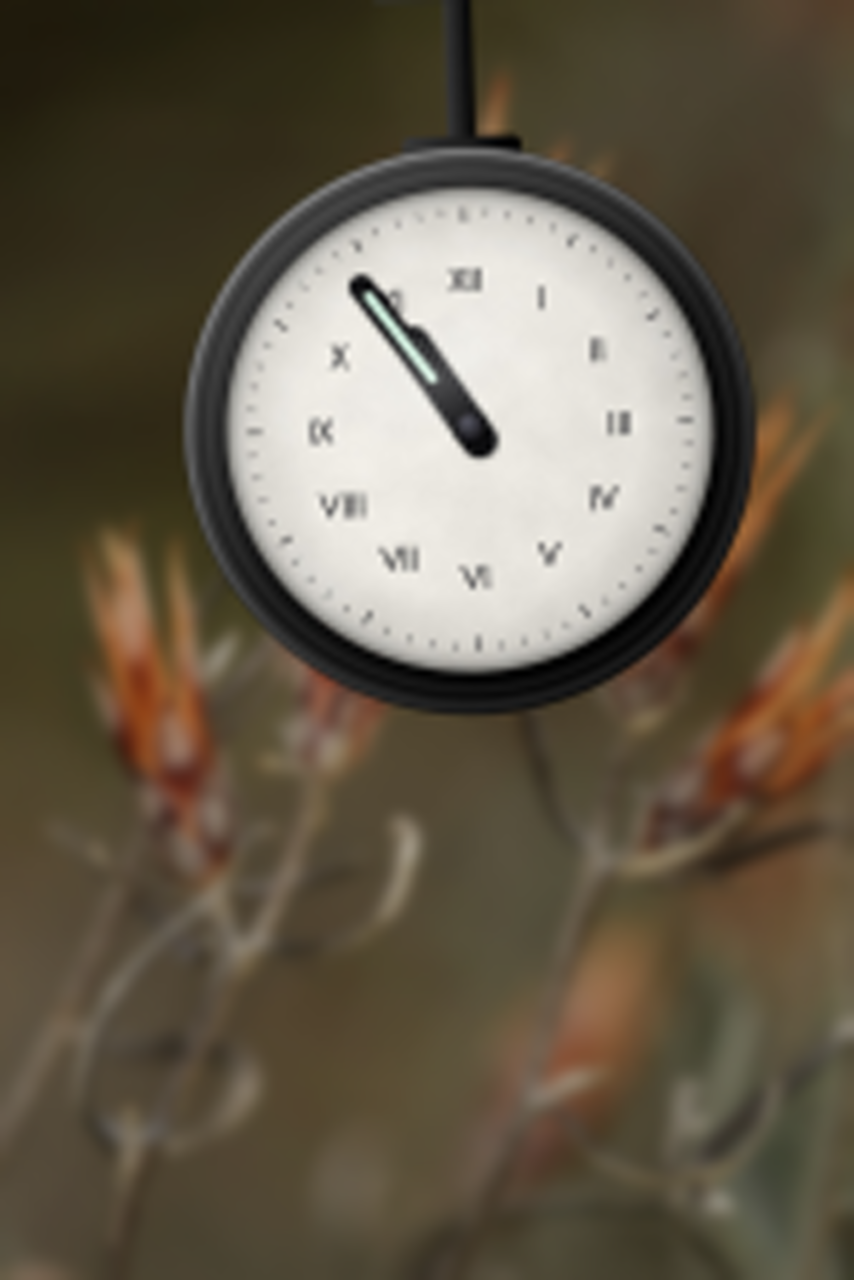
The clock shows **10:54**
